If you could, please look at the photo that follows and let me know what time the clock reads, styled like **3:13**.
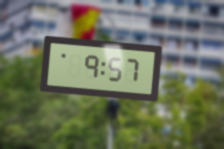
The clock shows **9:57**
